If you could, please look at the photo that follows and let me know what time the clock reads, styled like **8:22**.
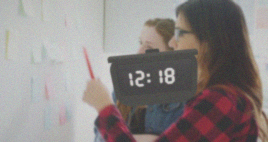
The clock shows **12:18**
